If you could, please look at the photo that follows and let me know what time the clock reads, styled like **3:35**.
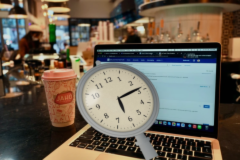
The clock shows **6:14**
